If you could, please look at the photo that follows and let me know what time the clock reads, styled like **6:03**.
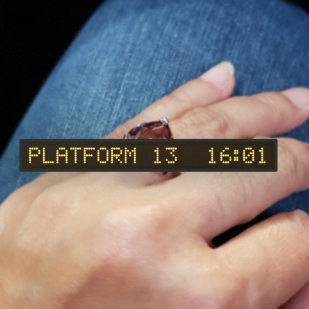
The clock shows **16:01**
